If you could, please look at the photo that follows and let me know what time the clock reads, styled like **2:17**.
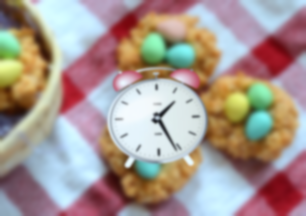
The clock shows **1:26**
